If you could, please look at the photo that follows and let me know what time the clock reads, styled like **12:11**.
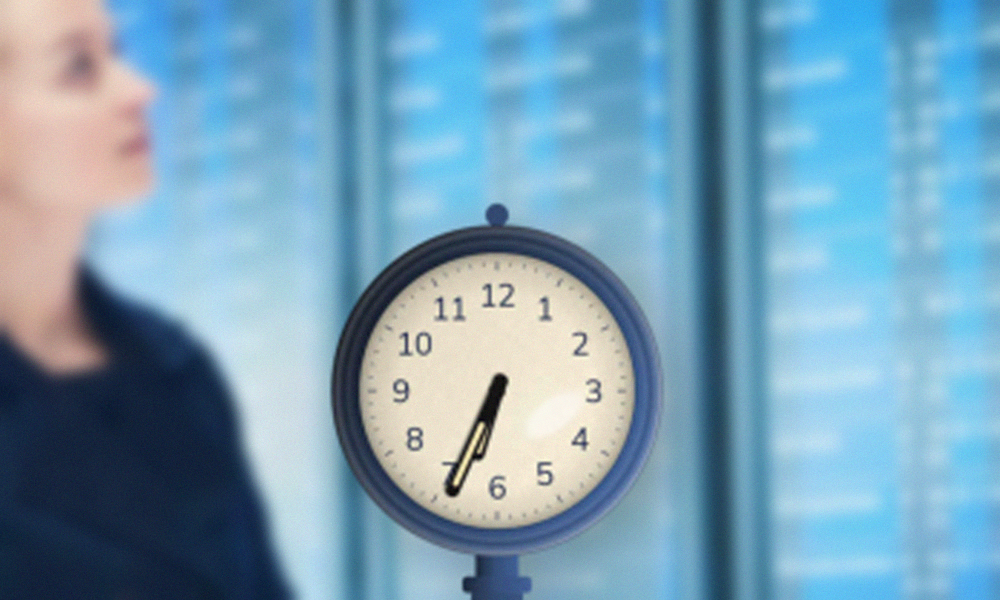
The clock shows **6:34**
